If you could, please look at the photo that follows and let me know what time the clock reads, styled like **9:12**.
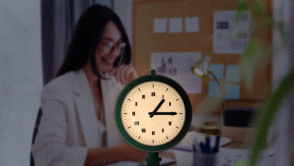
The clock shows **1:15**
